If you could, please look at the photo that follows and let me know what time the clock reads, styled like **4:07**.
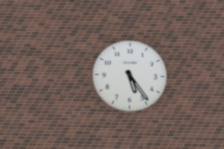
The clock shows **5:24**
